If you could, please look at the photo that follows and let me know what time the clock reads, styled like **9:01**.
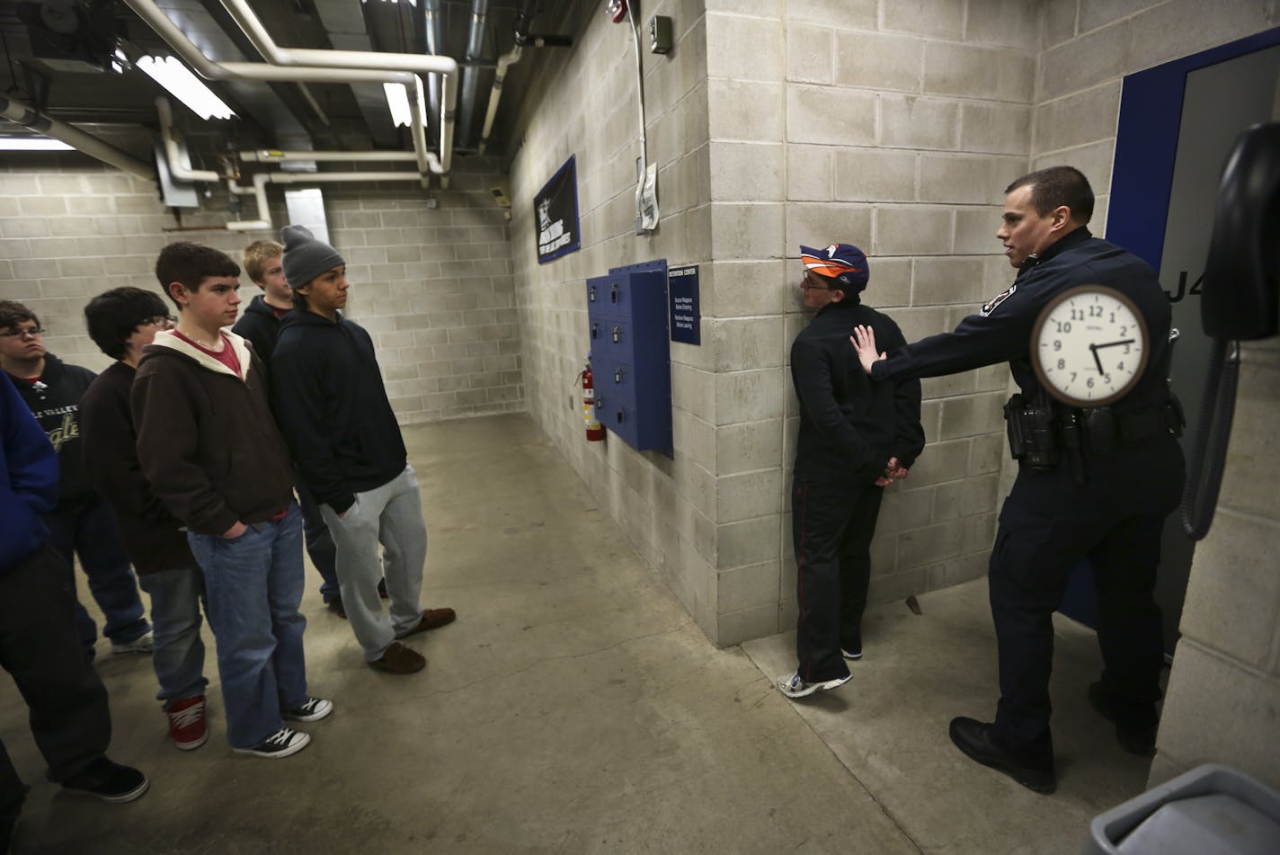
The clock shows **5:13**
